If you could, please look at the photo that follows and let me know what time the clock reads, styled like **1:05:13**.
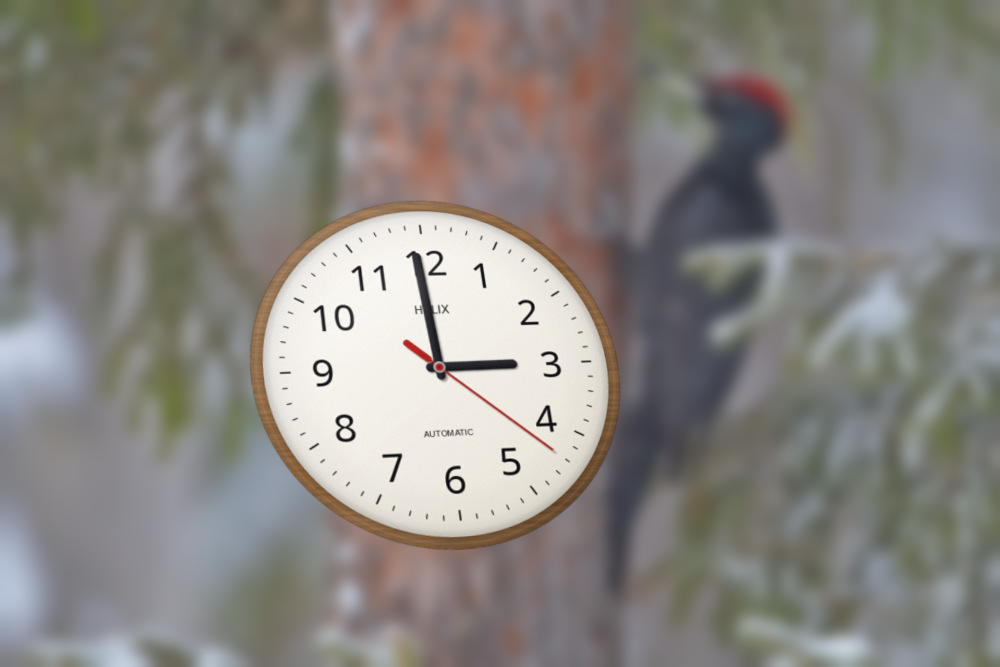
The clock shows **2:59:22**
